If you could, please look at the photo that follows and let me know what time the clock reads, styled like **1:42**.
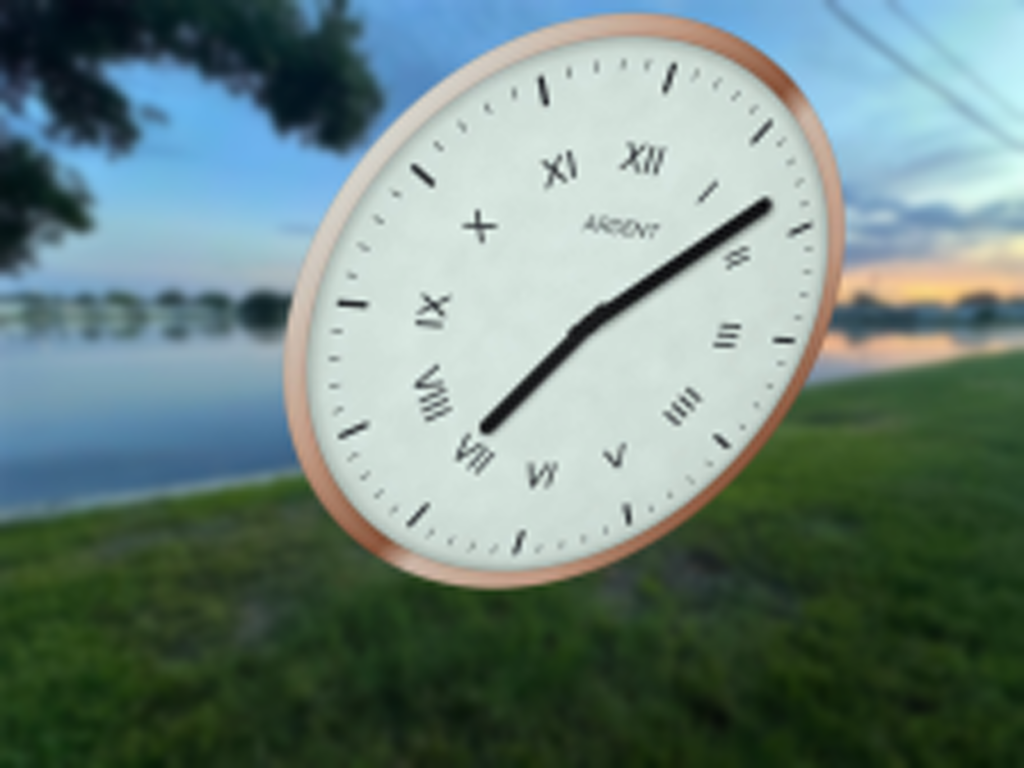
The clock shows **7:08**
